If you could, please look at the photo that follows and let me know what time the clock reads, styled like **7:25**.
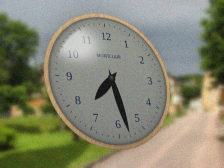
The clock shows **7:28**
